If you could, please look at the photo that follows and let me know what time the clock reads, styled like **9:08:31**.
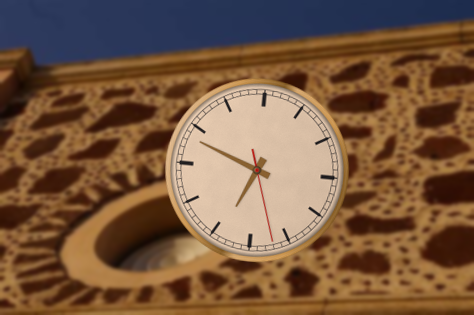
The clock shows **6:48:27**
